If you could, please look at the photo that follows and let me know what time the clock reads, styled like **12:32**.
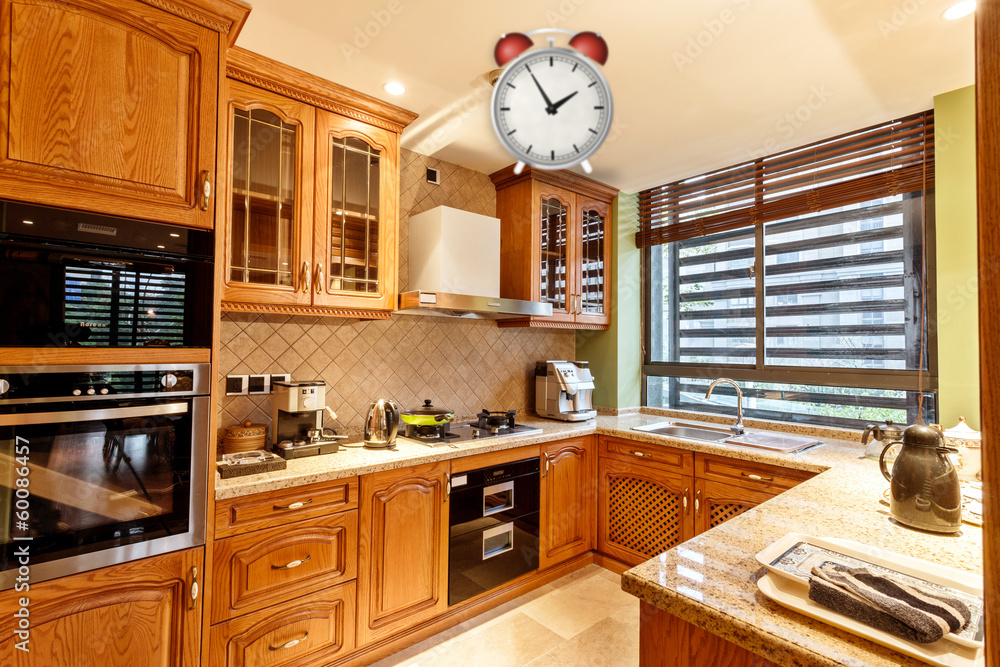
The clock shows **1:55**
